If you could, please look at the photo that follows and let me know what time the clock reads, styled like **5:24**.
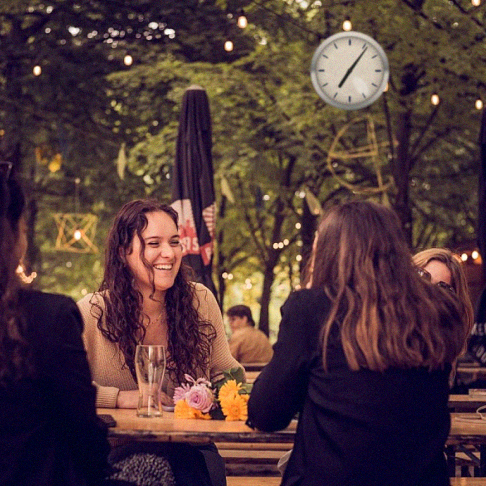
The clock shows **7:06**
